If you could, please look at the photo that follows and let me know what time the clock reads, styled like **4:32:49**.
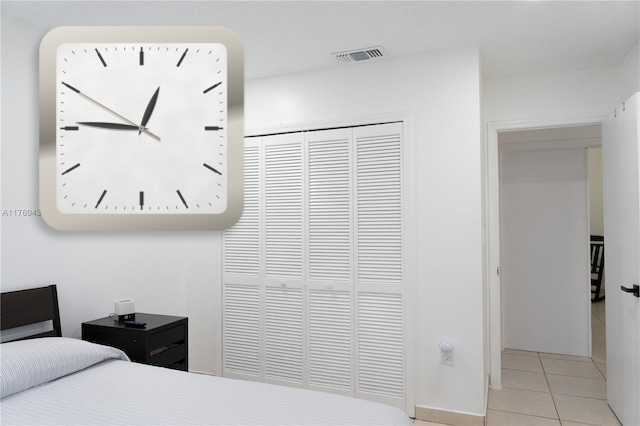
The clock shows **12:45:50**
